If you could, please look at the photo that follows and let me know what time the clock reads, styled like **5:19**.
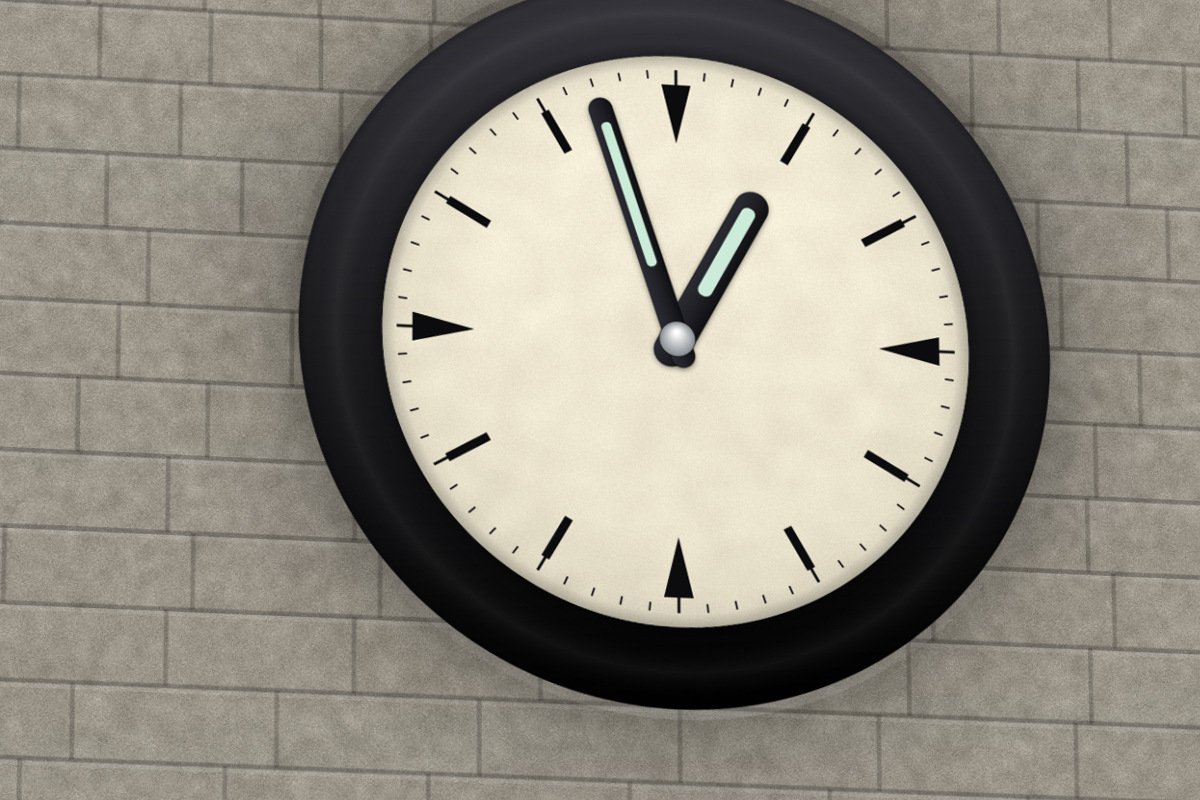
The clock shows **12:57**
